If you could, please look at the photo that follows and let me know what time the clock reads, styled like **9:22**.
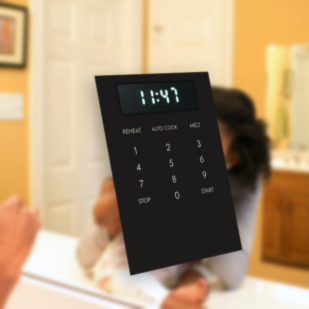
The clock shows **11:47**
